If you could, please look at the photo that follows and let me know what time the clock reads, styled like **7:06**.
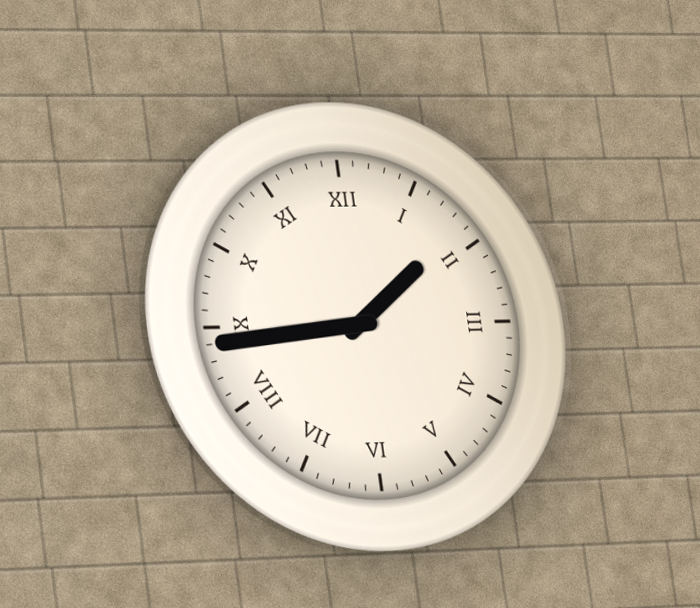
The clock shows **1:44**
